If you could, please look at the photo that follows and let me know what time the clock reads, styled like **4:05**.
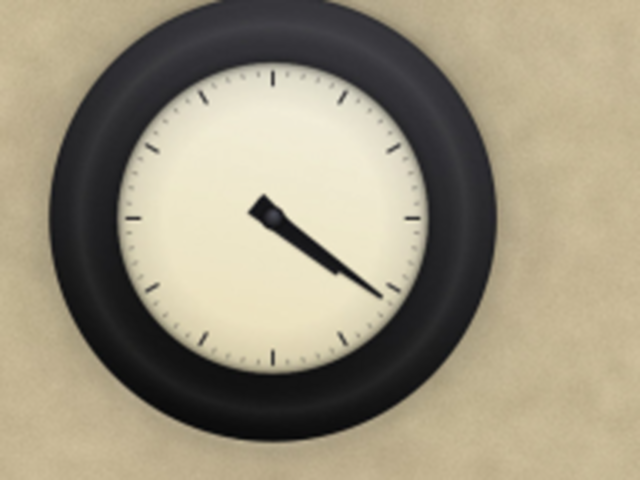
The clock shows **4:21**
